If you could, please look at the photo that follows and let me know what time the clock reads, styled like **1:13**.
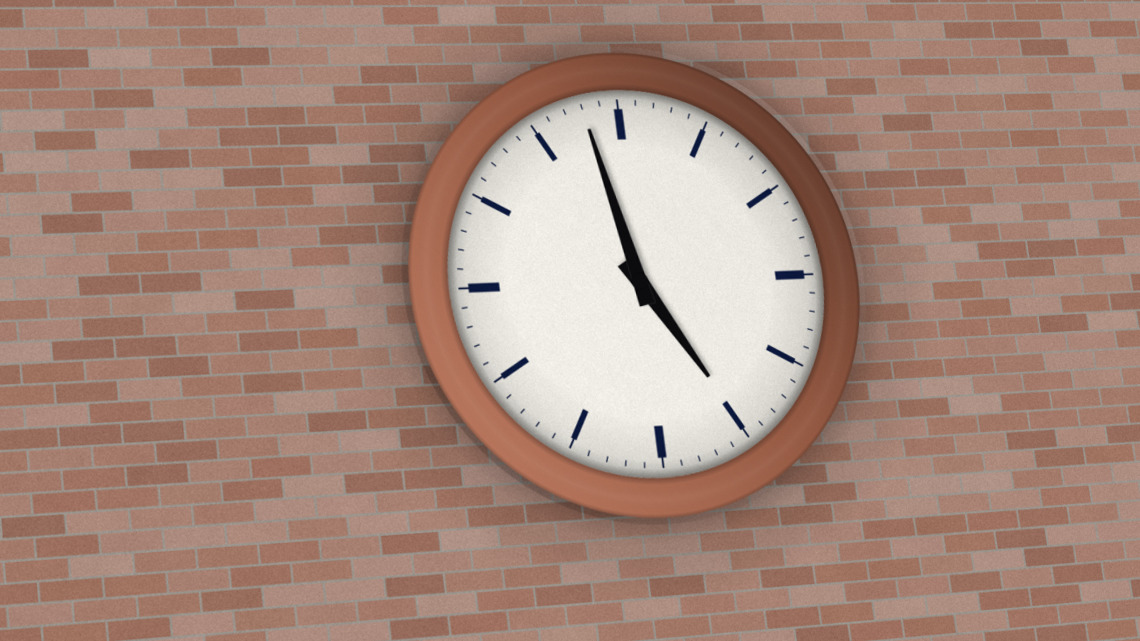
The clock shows **4:58**
